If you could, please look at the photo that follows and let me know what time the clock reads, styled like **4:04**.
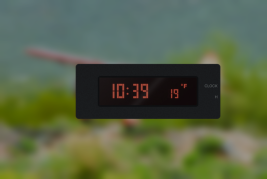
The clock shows **10:39**
